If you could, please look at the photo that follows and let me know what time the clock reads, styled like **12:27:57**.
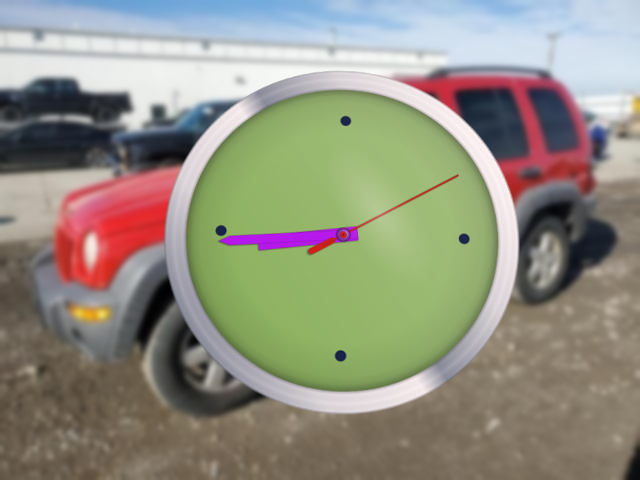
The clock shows **8:44:10**
